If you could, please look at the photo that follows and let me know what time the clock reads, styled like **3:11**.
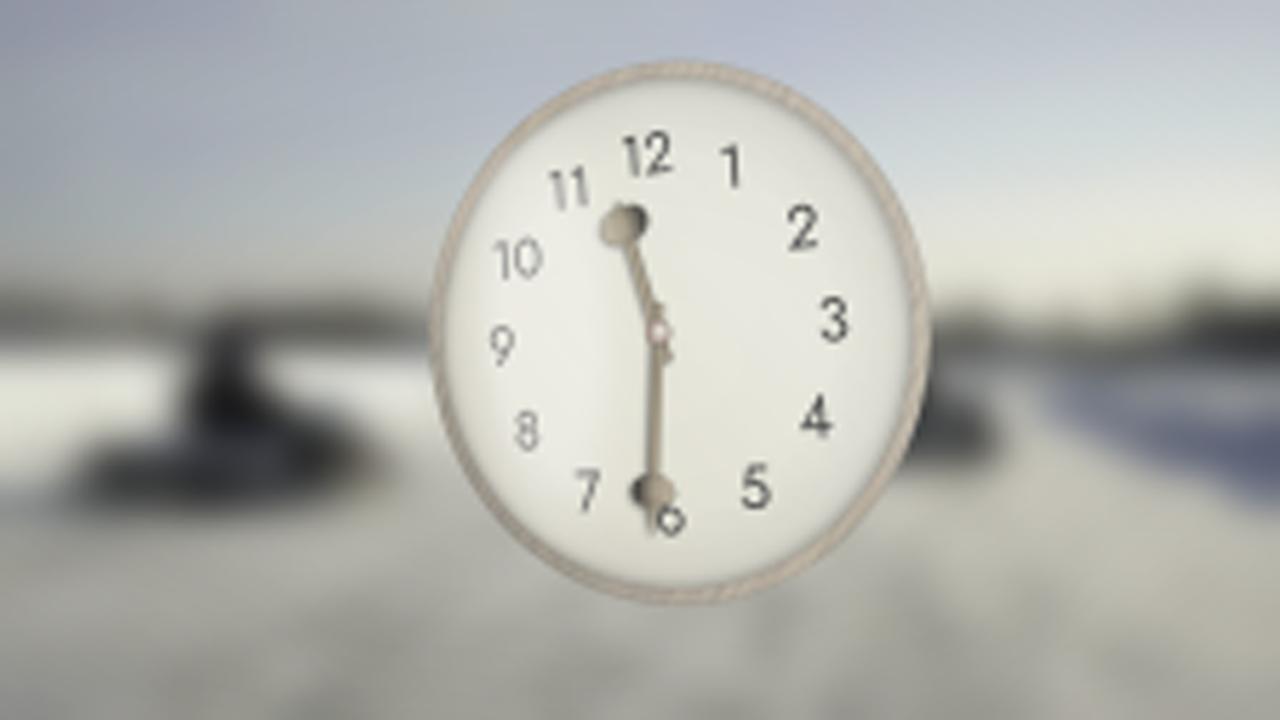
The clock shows **11:31**
